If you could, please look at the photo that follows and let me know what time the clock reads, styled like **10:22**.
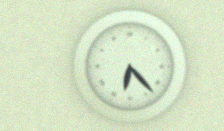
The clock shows **6:23**
